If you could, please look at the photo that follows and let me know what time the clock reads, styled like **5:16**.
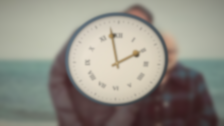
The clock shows **1:58**
